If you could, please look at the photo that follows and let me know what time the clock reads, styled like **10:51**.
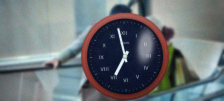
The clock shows **6:58**
